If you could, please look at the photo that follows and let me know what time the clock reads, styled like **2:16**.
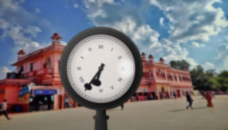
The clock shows **6:36**
